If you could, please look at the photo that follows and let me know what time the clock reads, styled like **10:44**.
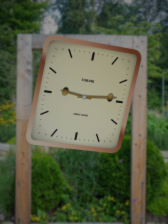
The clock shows **9:14**
